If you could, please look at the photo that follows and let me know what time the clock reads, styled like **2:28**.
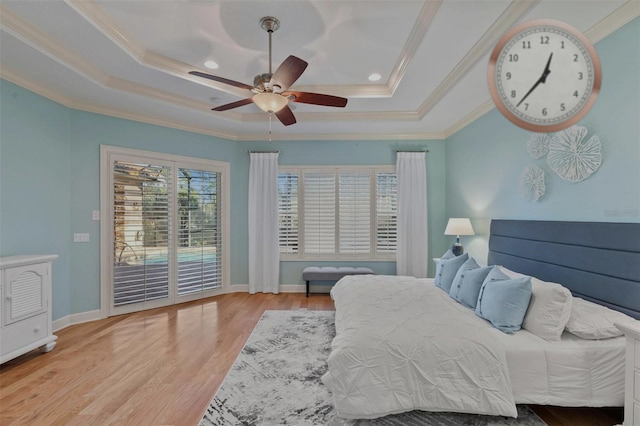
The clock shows **12:37**
